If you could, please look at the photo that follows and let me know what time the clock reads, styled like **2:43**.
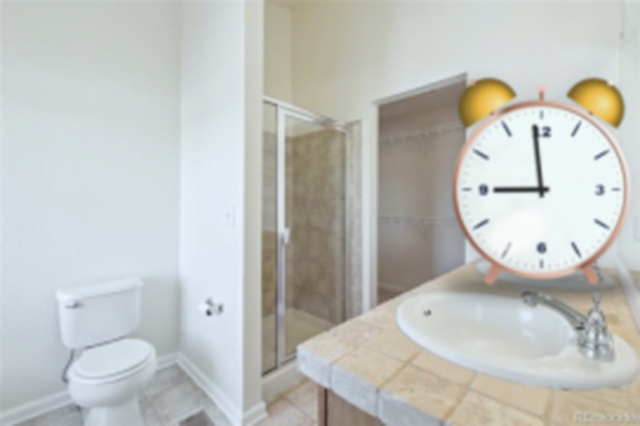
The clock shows **8:59**
